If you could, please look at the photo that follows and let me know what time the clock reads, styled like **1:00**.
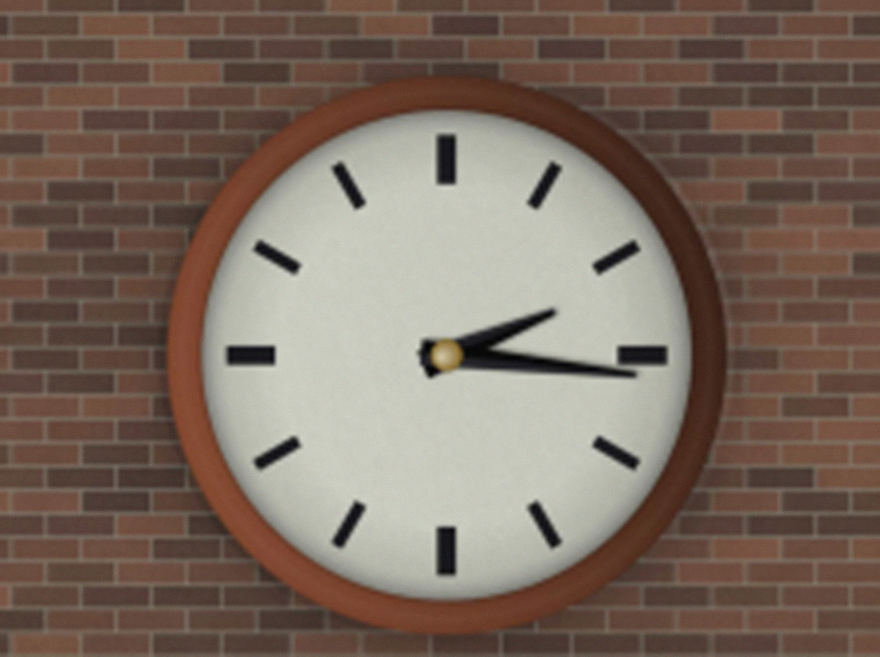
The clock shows **2:16**
